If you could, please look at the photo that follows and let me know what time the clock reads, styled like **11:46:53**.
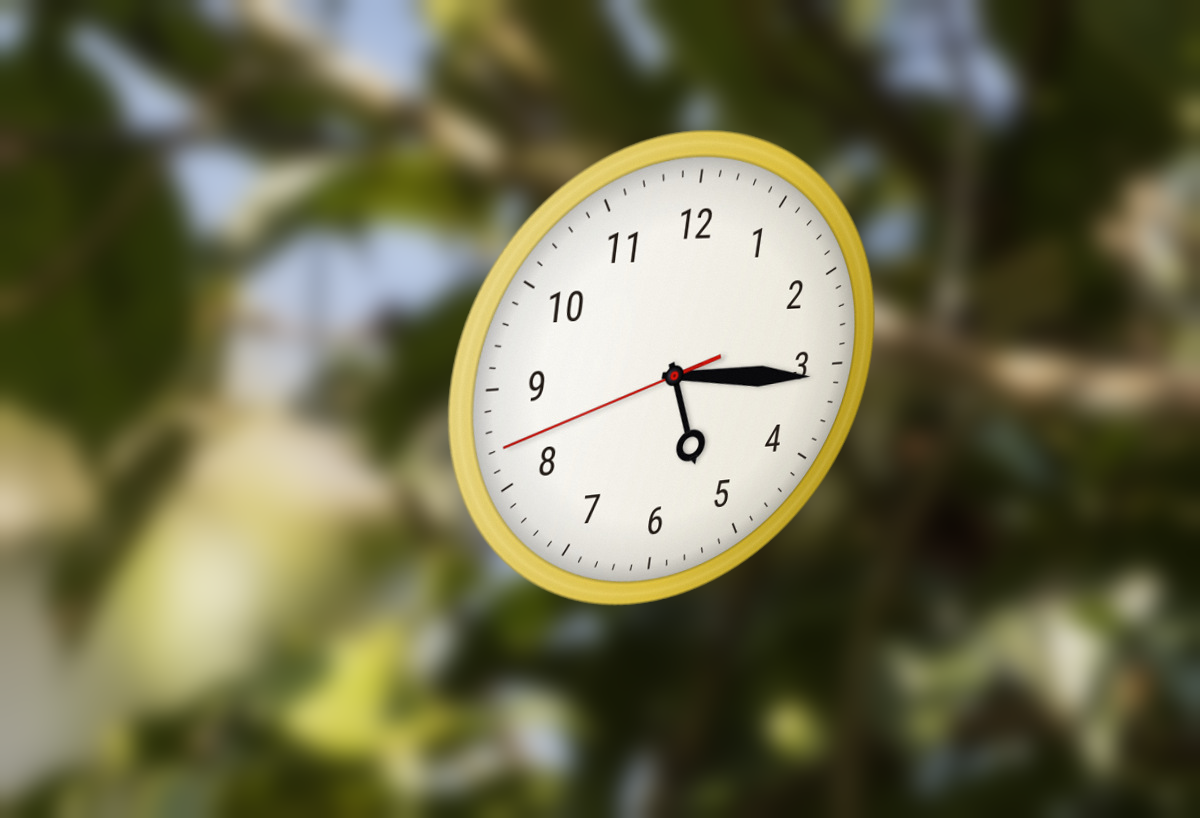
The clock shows **5:15:42**
